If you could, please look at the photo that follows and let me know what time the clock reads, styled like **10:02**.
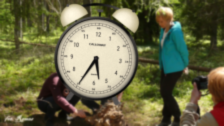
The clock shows **5:35**
